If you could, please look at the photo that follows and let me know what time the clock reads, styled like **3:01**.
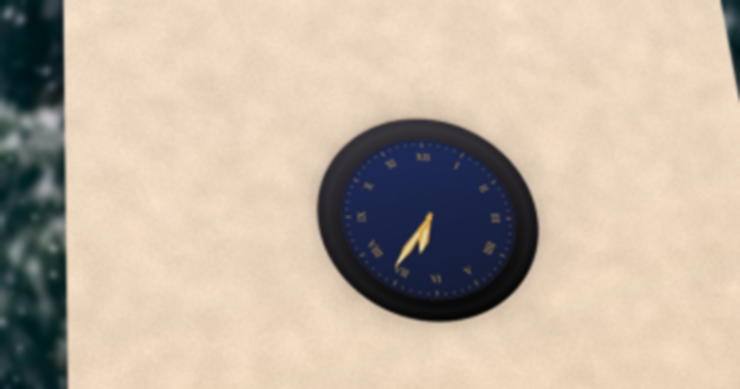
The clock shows **6:36**
